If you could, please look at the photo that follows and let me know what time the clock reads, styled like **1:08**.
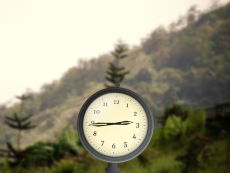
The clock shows **2:44**
